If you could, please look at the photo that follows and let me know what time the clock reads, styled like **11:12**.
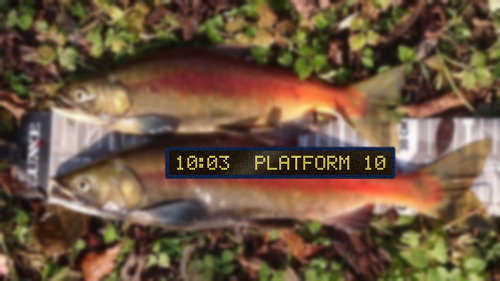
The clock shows **10:03**
